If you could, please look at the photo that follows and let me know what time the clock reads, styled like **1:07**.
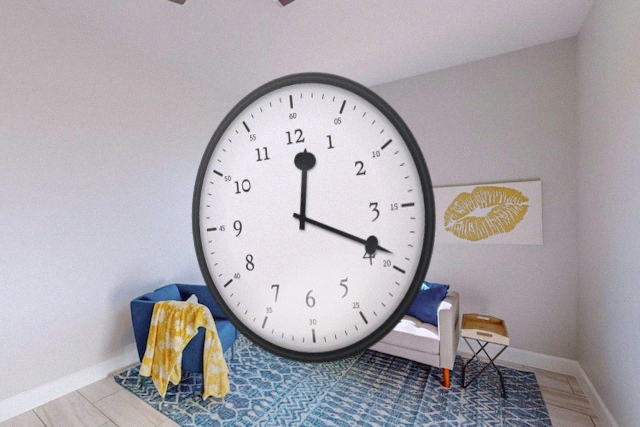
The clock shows **12:19**
